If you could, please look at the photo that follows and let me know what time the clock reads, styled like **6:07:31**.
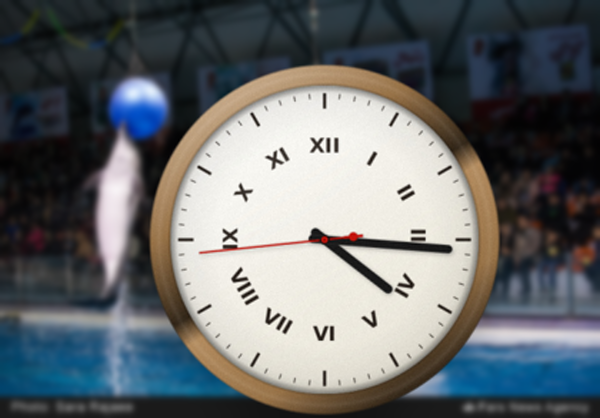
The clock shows **4:15:44**
